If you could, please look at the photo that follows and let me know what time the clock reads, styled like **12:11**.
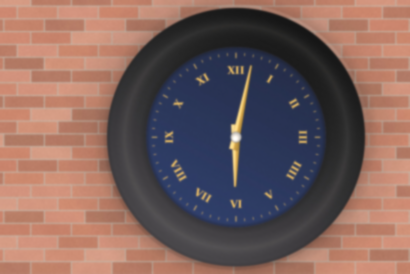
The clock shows **6:02**
